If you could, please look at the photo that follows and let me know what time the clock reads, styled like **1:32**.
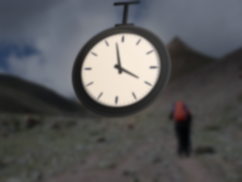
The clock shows **3:58**
